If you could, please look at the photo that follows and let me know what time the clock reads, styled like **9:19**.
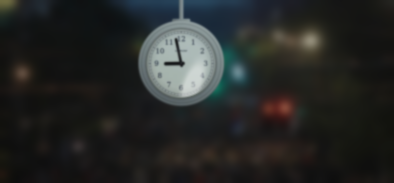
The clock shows **8:58**
